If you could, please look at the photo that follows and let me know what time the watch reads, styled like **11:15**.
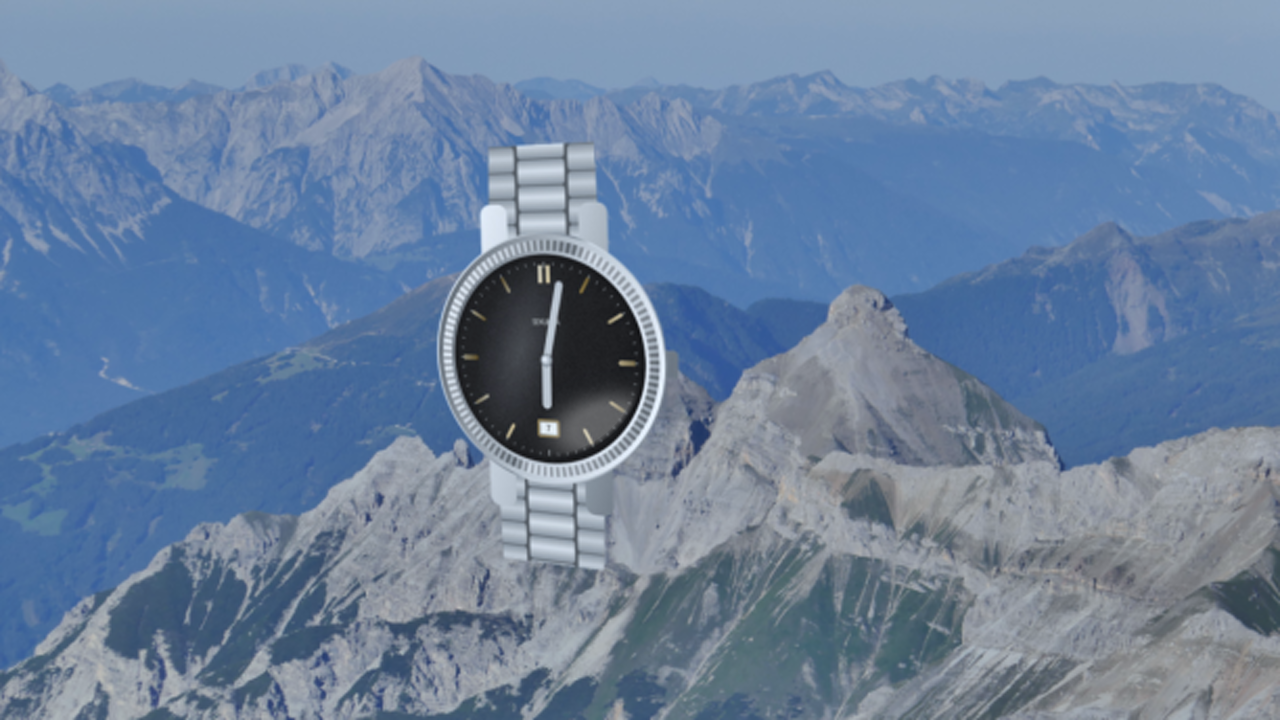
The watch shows **6:02**
